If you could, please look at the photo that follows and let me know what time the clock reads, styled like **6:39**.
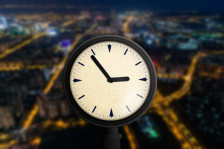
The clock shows **2:54**
